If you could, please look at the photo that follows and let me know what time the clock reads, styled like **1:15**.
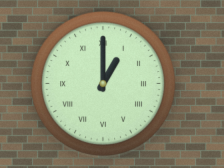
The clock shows **1:00**
